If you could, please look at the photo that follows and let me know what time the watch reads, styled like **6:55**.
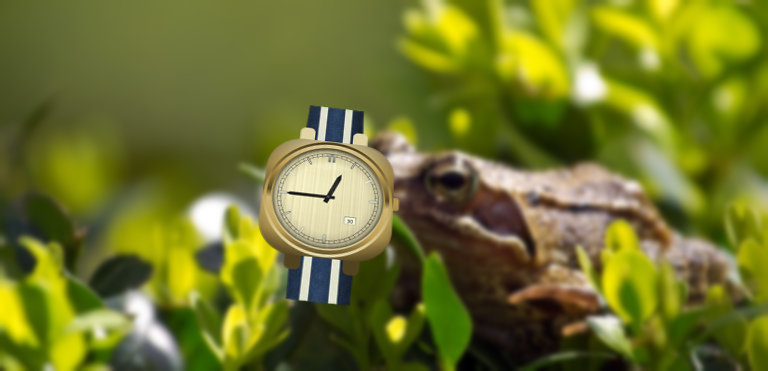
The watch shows **12:45**
